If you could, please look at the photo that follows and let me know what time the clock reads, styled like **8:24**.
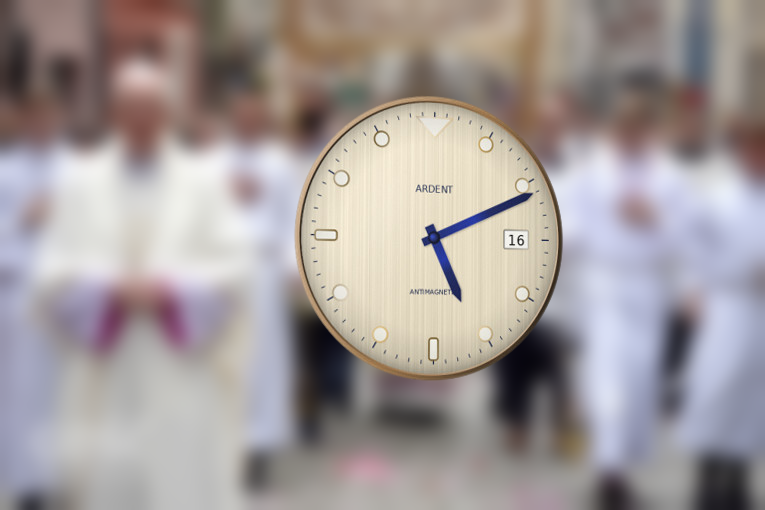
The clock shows **5:11**
